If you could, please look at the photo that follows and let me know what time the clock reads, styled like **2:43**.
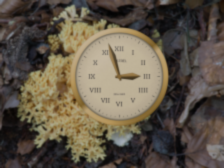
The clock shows **2:57**
